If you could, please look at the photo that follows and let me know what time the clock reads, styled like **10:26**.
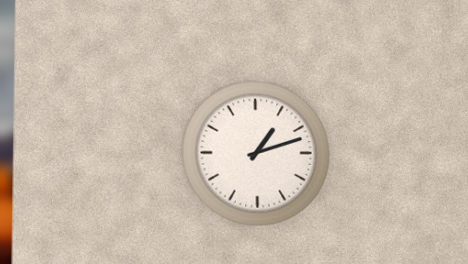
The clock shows **1:12**
